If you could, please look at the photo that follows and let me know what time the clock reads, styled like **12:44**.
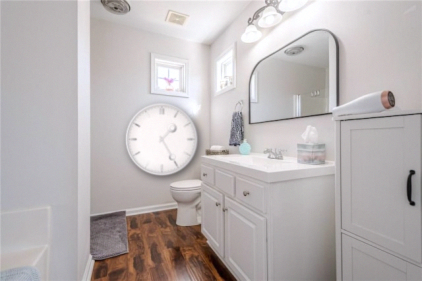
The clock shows **1:25**
